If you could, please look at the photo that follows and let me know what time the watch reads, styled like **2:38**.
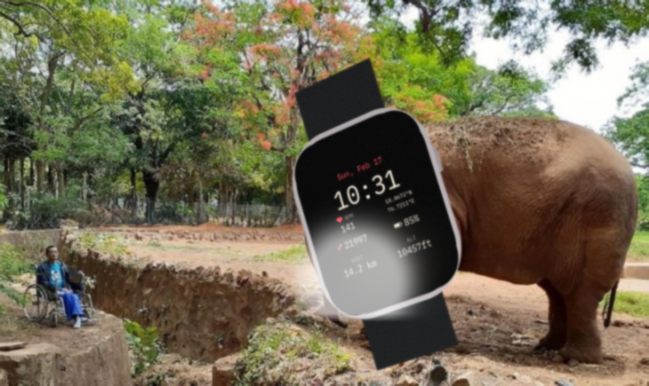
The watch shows **10:31**
